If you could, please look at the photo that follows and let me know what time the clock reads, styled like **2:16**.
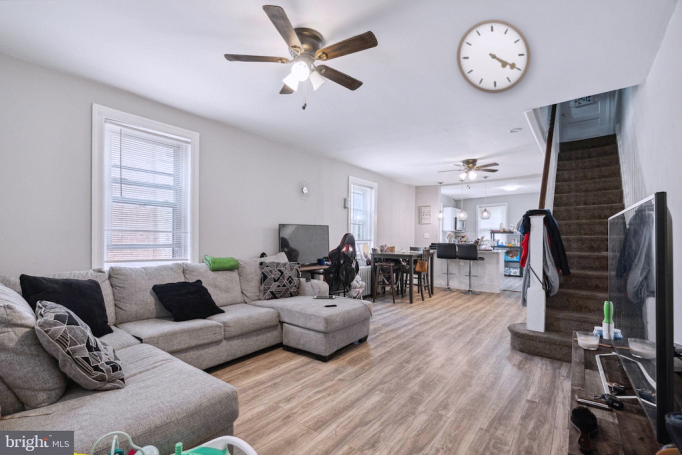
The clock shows **4:20**
